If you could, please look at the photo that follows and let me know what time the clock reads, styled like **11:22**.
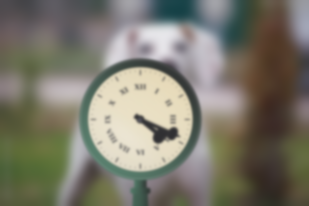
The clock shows **4:19**
